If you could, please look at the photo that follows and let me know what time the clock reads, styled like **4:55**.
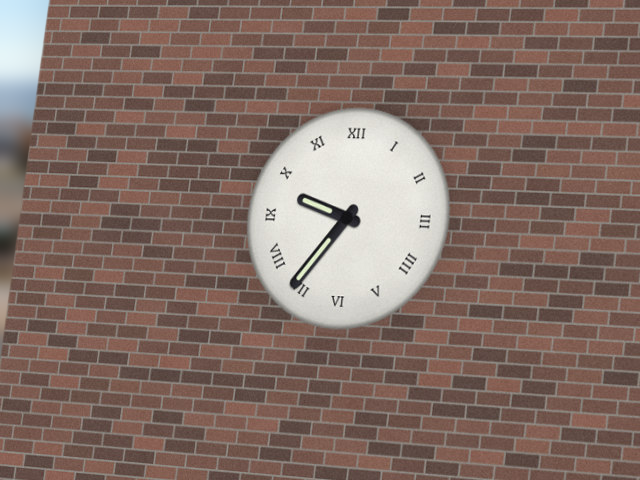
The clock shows **9:36**
